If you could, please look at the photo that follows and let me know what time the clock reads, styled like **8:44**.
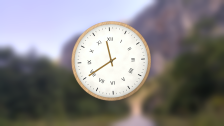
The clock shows **11:40**
